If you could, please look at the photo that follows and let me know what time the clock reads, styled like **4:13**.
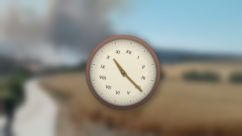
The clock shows **10:20**
